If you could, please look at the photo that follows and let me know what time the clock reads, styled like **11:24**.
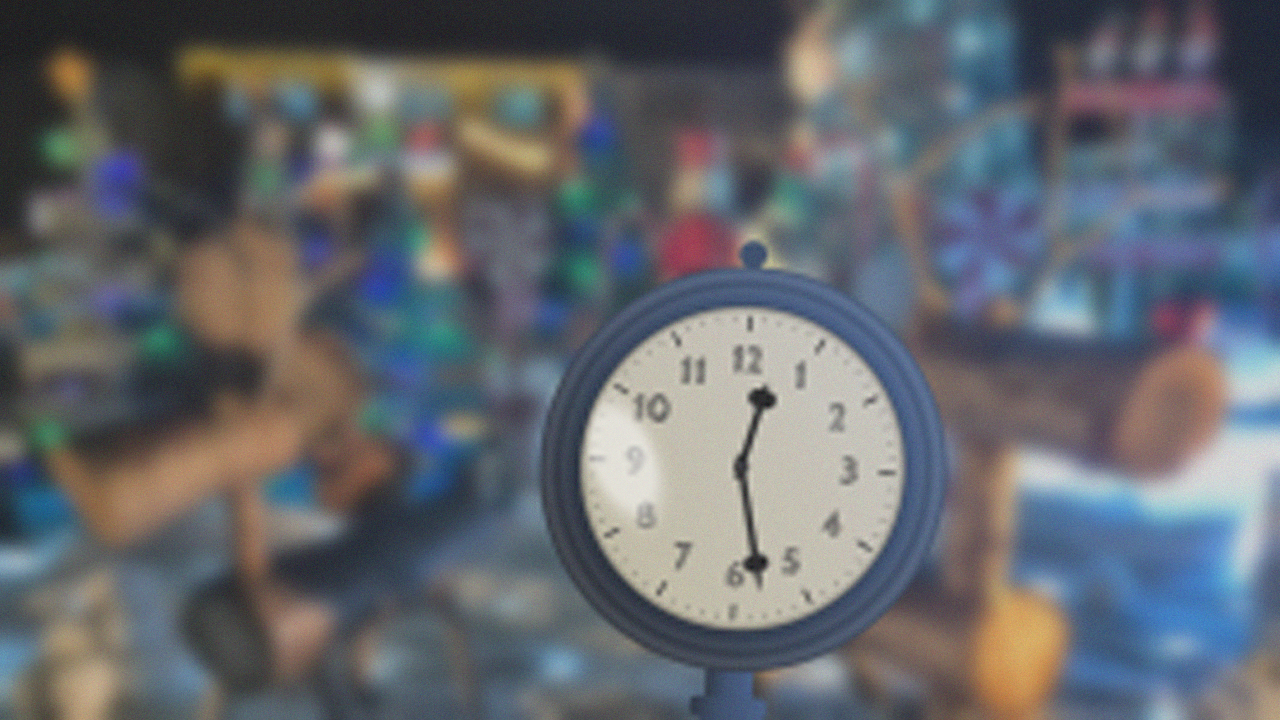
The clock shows **12:28**
